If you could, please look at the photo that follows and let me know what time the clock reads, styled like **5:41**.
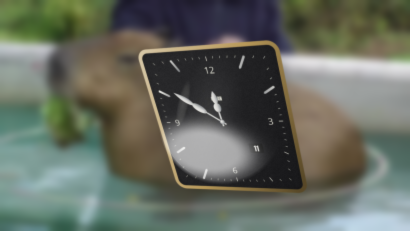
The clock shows **11:51**
